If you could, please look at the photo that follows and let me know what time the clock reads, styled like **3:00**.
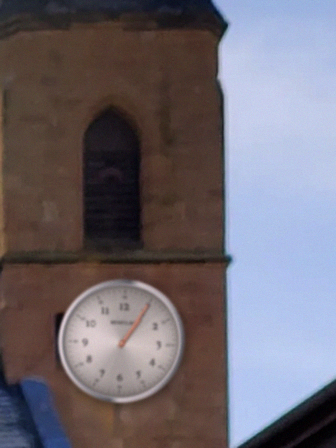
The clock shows **1:05**
